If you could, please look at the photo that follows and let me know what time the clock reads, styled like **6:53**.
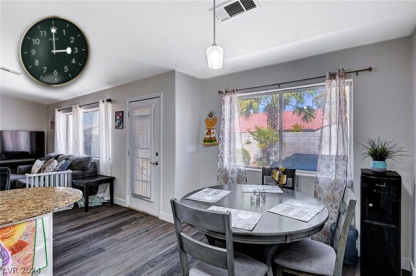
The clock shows **3:00**
